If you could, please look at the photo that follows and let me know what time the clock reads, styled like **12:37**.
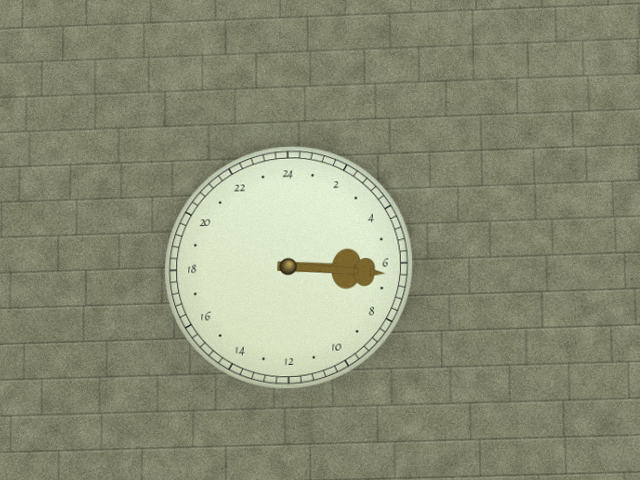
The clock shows **6:16**
